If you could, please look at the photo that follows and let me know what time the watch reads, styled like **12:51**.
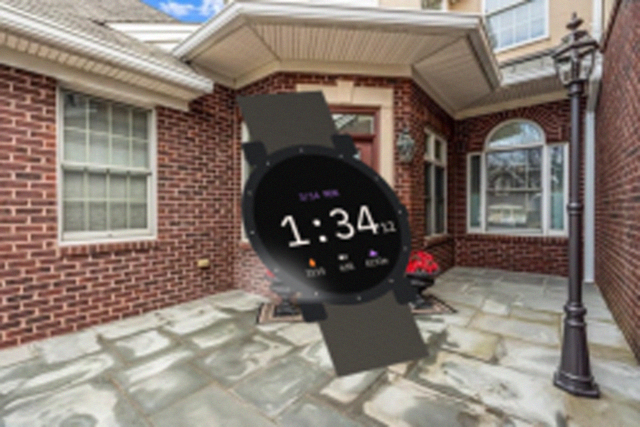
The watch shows **1:34**
